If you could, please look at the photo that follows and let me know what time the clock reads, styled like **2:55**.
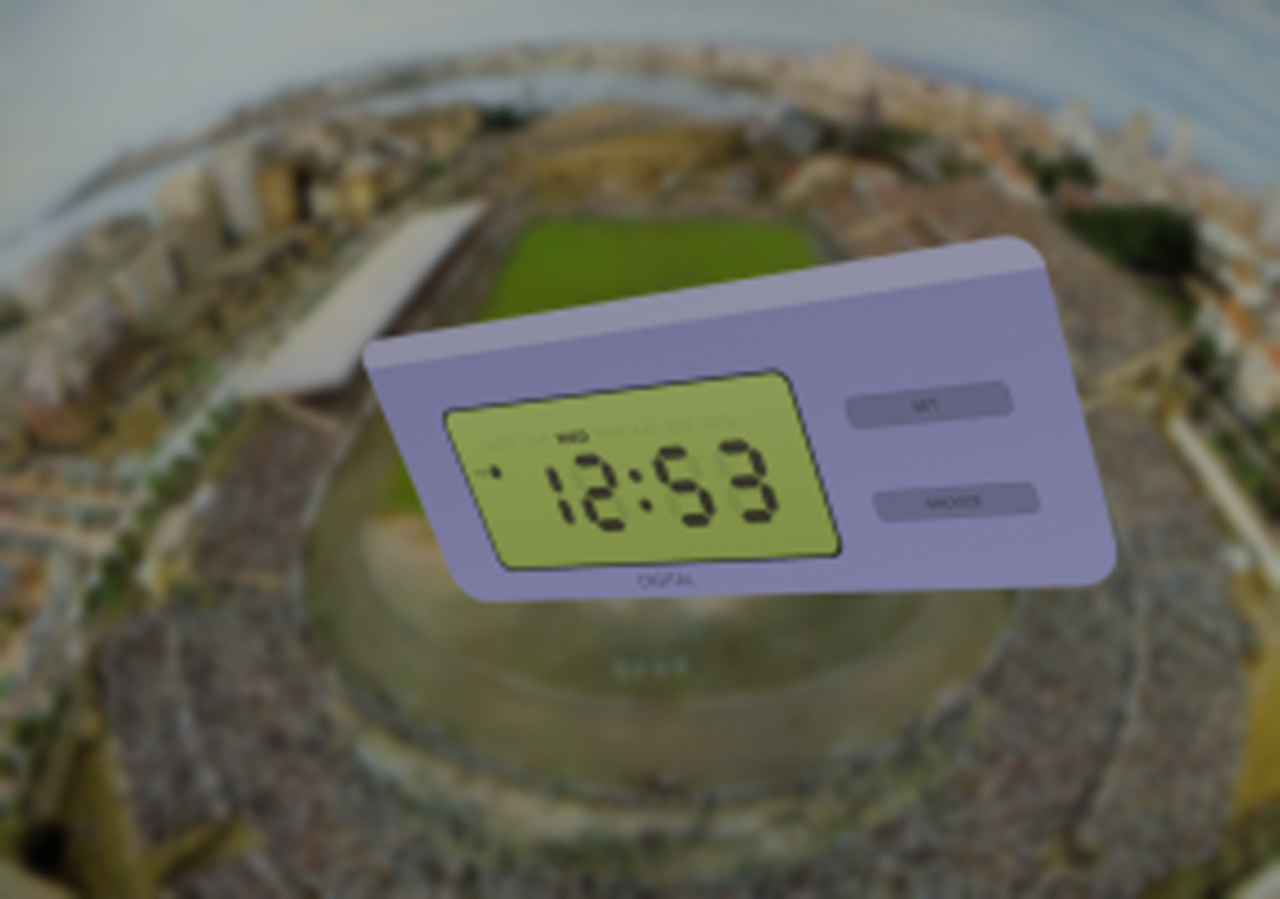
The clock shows **12:53**
